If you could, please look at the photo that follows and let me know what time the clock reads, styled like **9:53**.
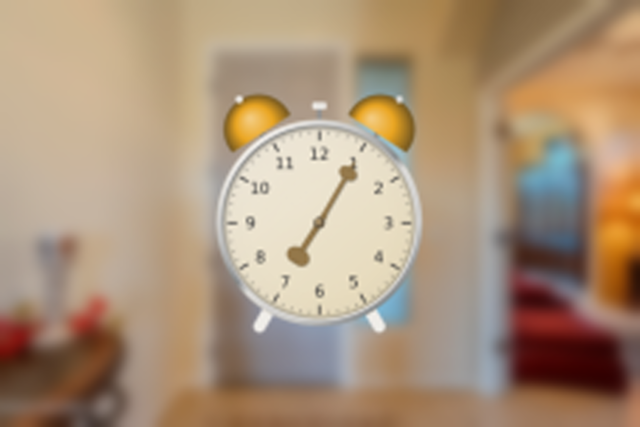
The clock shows **7:05**
